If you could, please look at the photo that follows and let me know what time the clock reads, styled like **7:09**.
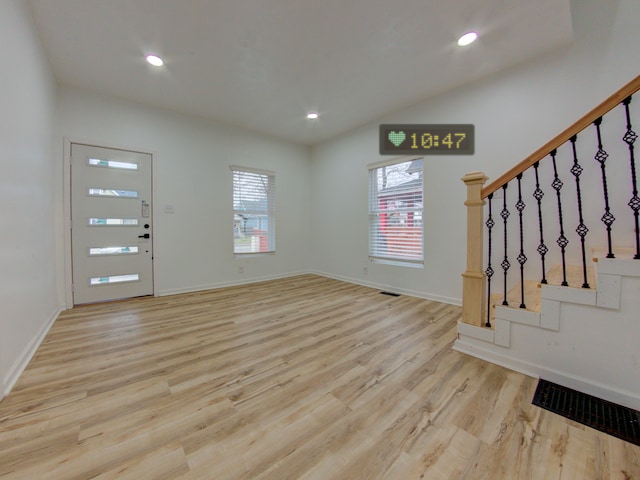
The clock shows **10:47**
